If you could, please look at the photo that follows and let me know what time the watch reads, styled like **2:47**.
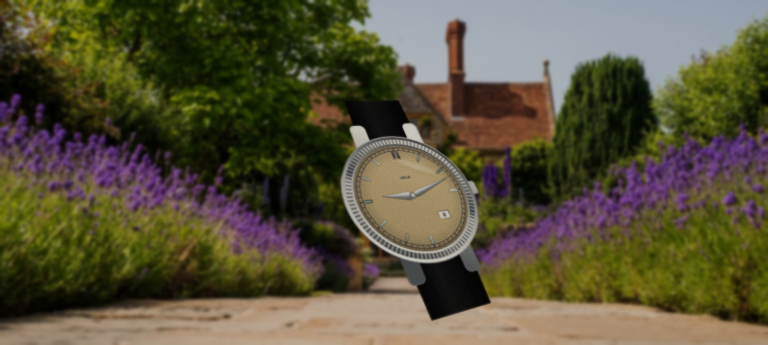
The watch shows **9:12**
